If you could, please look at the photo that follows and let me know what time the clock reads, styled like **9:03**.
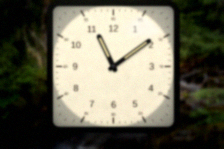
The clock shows **11:09**
